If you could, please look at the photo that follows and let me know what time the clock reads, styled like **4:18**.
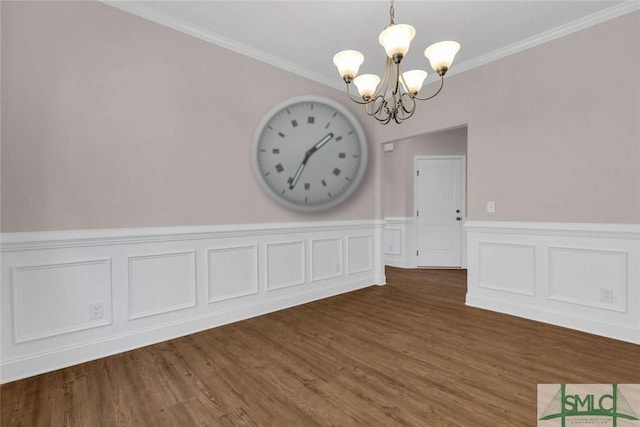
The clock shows **1:34**
